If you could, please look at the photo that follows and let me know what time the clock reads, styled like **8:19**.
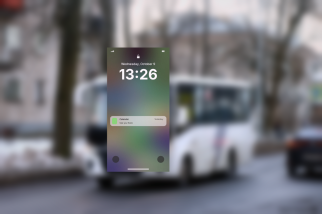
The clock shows **13:26**
